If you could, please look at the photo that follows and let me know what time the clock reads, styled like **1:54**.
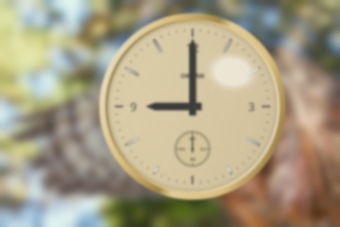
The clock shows **9:00**
